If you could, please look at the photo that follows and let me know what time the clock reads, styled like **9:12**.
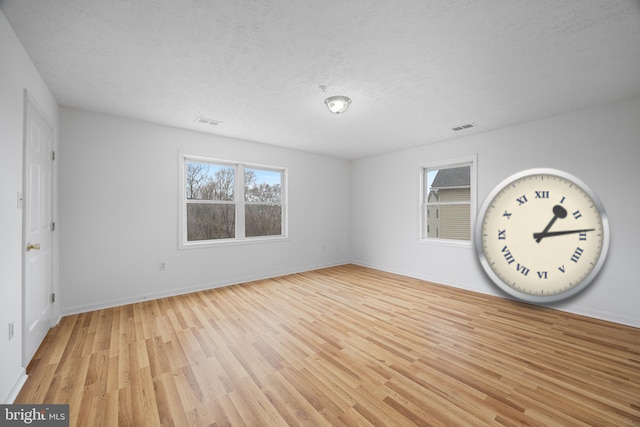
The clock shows **1:14**
